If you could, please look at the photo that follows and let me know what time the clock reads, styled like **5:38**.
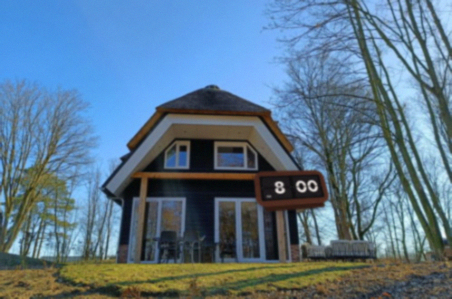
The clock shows **8:00**
